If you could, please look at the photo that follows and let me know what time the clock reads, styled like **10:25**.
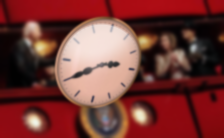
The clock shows **2:40**
